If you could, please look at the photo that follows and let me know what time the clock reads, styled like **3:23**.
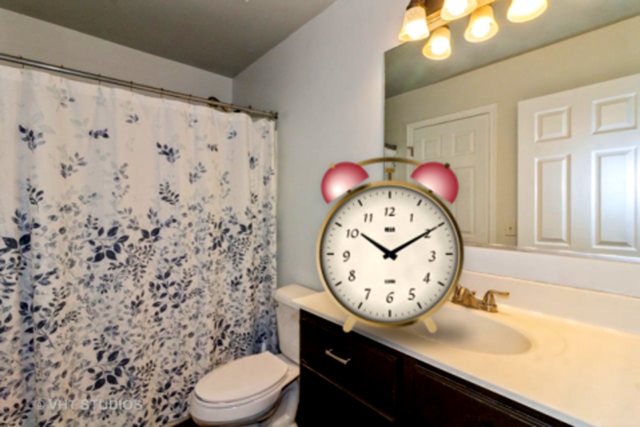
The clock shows **10:10**
